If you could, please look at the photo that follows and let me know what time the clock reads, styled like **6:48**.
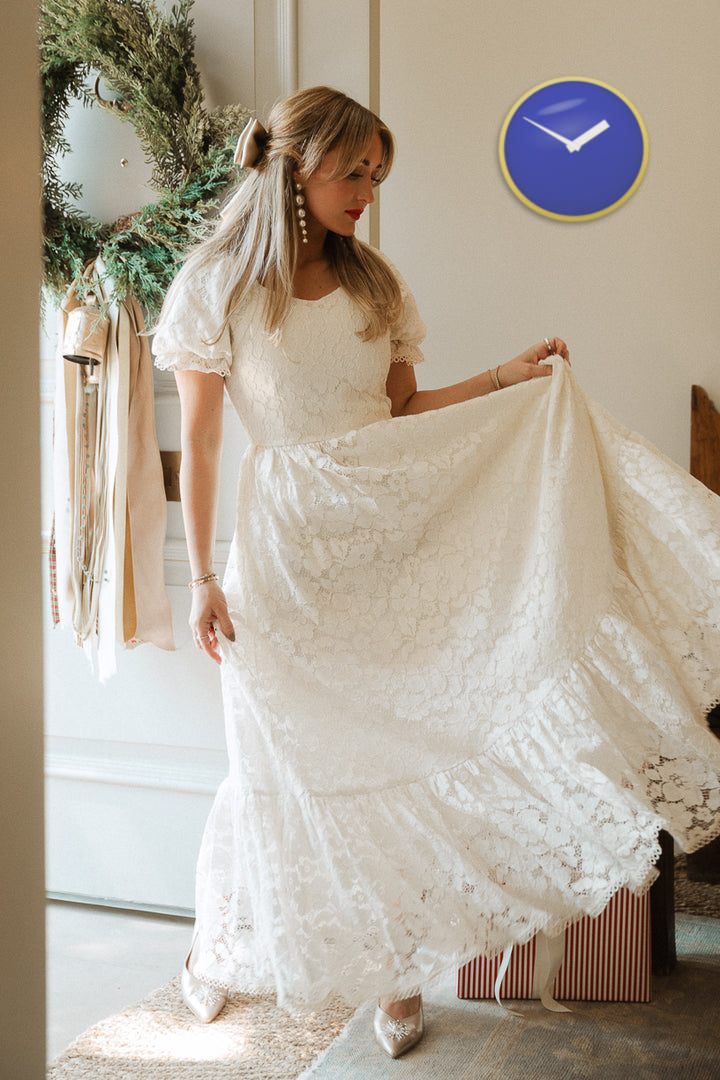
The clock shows **1:50**
